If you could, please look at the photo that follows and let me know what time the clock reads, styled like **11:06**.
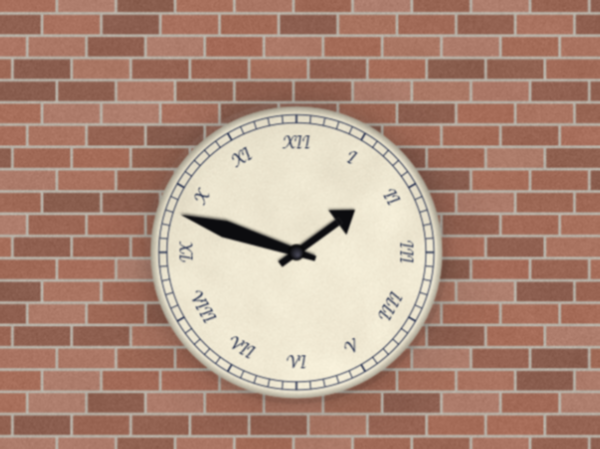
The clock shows **1:48**
